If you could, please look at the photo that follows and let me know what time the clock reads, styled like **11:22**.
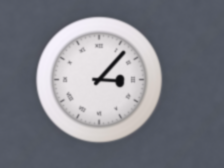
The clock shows **3:07**
